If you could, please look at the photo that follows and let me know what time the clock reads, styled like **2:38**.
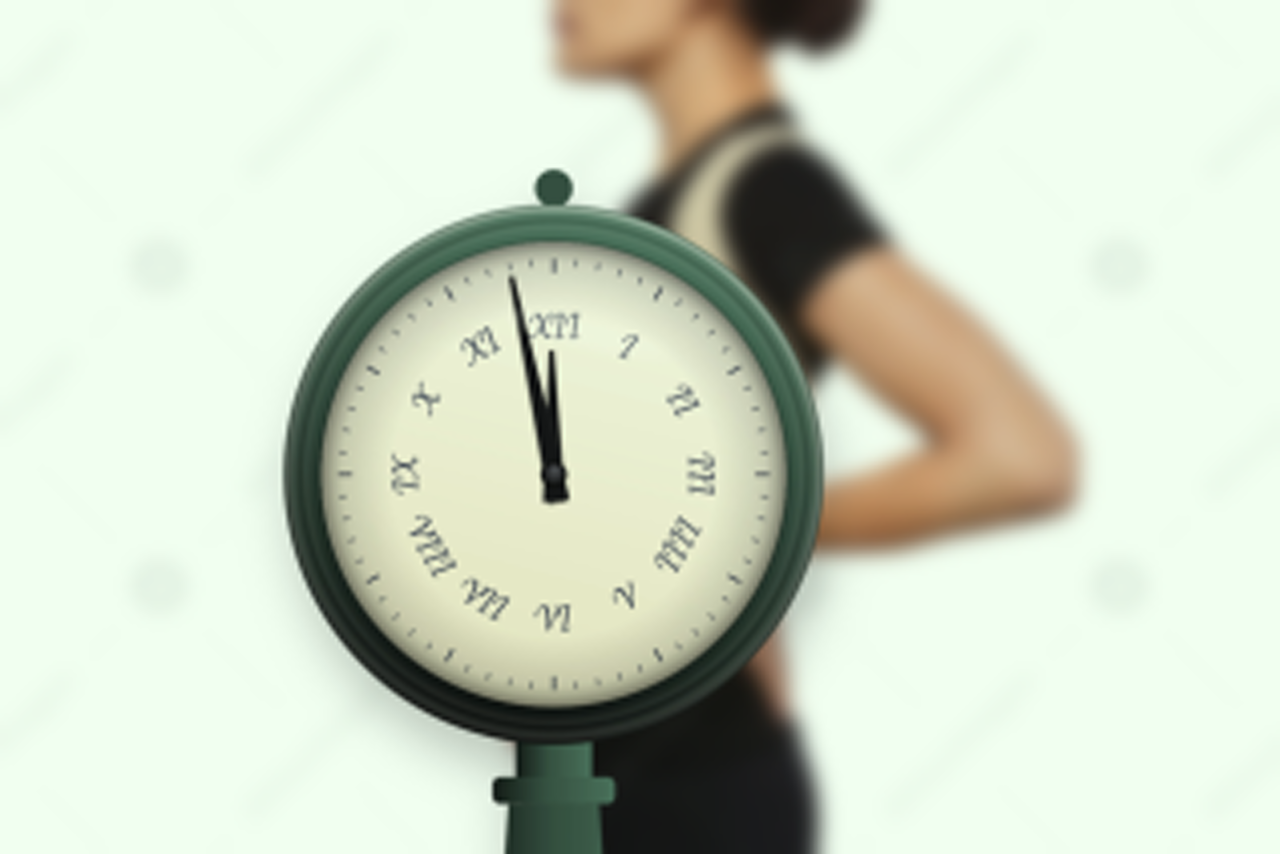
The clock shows **11:58**
